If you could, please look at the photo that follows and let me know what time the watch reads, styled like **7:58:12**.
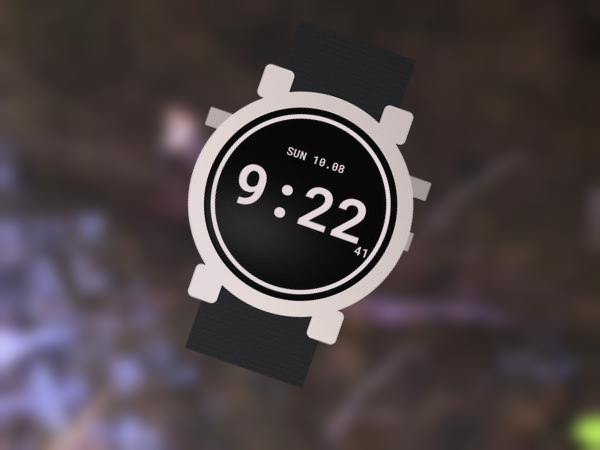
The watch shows **9:22:41**
